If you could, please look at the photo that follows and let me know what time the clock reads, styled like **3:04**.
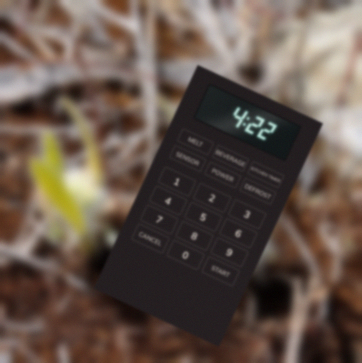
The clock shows **4:22**
